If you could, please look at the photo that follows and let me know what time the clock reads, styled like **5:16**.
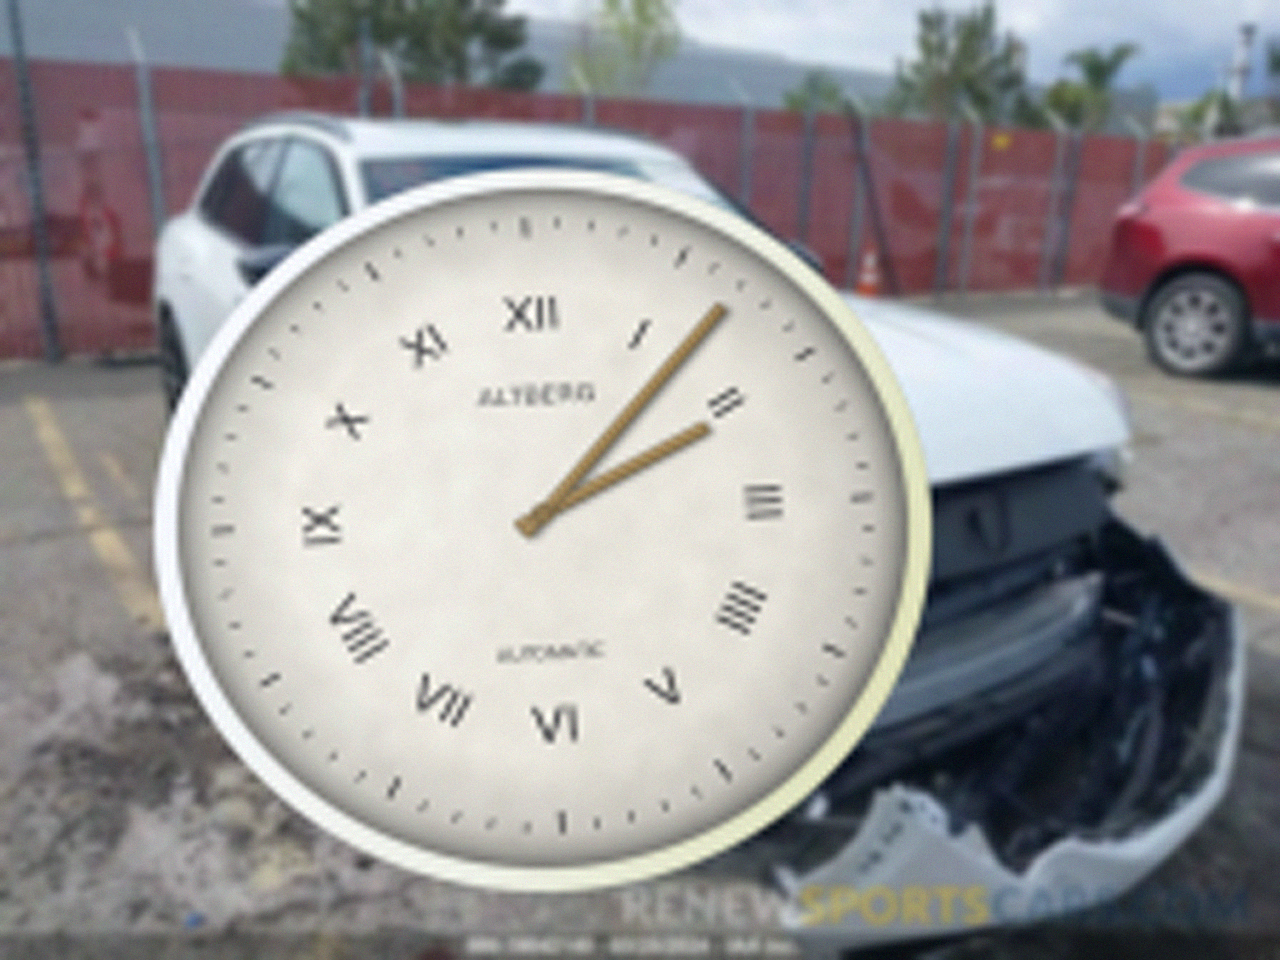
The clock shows **2:07**
